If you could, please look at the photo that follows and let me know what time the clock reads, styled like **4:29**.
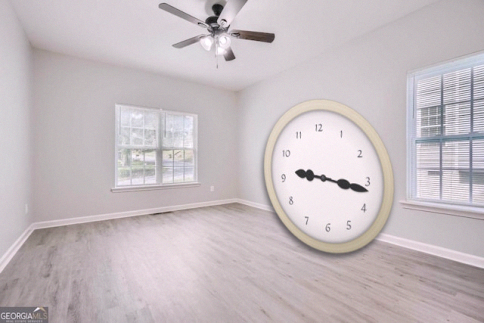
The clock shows **9:17**
